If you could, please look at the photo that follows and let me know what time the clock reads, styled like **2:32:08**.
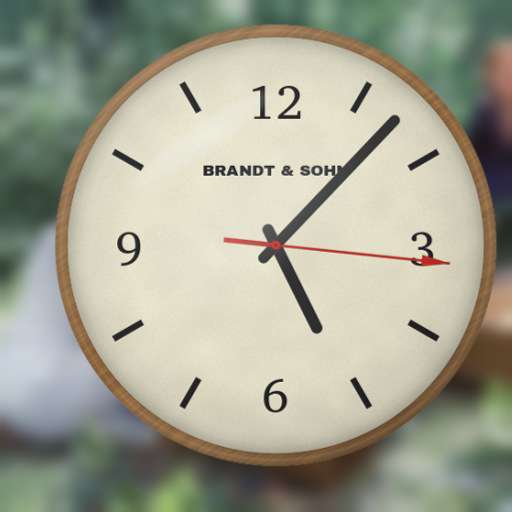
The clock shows **5:07:16**
